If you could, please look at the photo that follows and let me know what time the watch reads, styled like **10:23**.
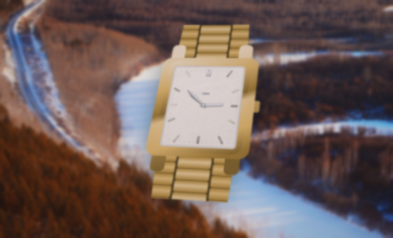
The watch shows **2:52**
